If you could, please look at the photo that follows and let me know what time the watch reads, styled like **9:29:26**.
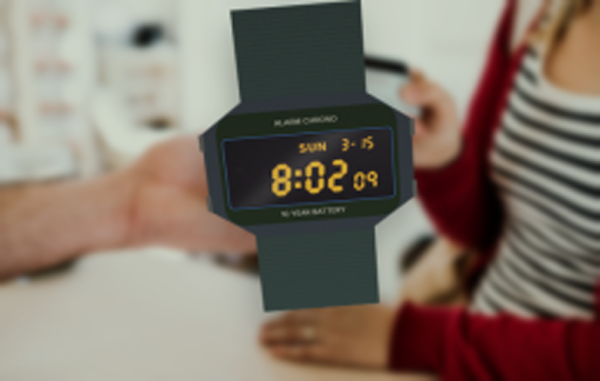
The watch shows **8:02:09**
